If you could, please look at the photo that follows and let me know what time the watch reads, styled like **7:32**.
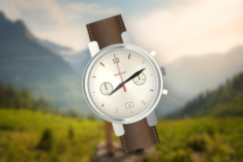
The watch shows **8:12**
